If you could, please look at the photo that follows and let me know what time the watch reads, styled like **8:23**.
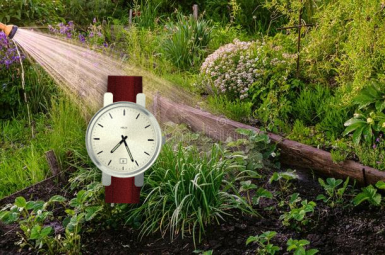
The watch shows **7:26**
